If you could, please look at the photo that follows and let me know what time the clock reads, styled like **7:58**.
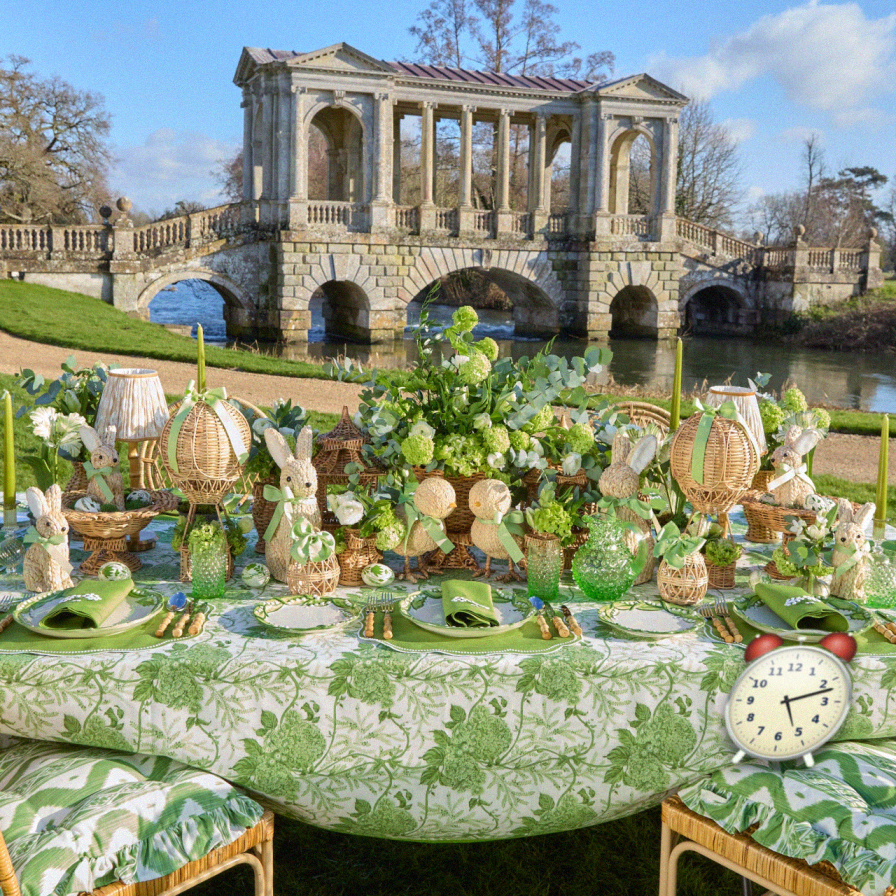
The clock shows **5:12**
